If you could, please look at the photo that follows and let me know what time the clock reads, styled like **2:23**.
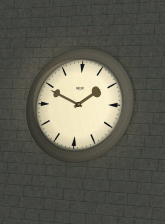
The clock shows **1:49**
